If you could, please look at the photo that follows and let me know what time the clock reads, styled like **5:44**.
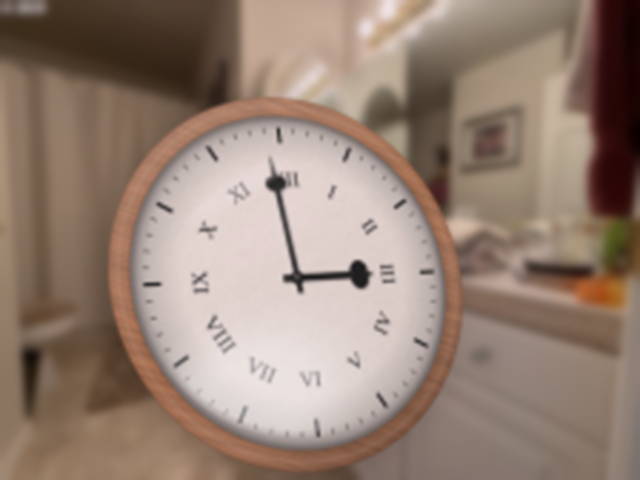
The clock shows **2:59**
